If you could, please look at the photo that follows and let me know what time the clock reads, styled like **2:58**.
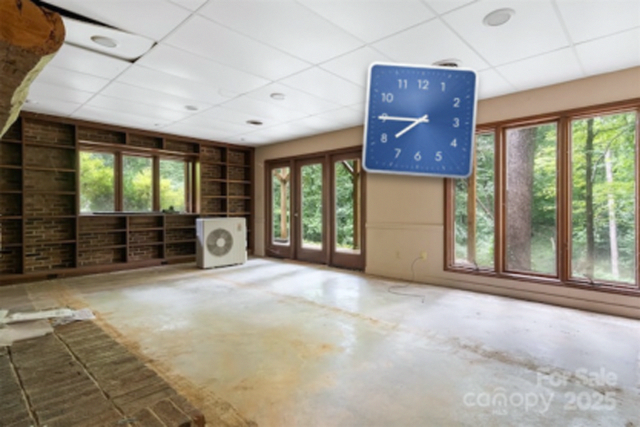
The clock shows **7:45**
